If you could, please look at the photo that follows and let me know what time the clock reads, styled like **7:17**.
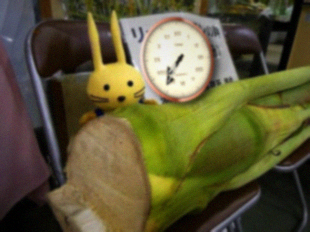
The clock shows **7:36**
